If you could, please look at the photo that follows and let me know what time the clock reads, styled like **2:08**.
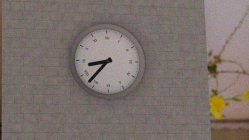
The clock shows **8:37**
